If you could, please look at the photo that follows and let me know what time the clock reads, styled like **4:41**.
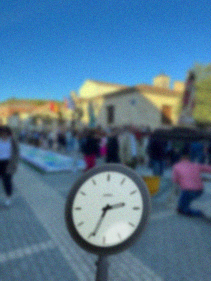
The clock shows **2:34**
